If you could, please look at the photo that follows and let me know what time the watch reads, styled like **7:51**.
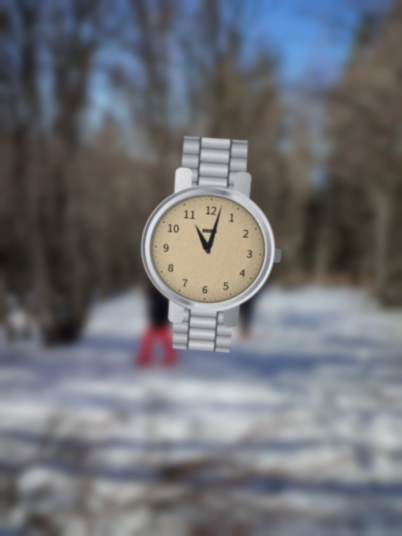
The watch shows **11:02**
